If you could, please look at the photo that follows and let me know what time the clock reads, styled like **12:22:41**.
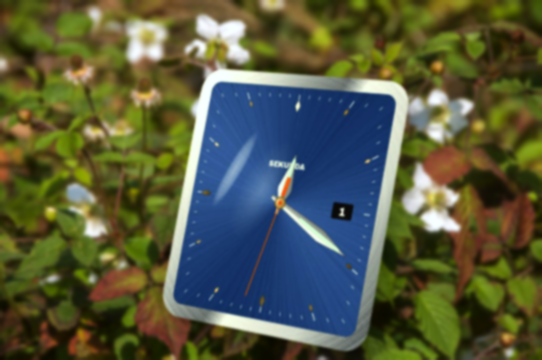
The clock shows **12:19:32**
